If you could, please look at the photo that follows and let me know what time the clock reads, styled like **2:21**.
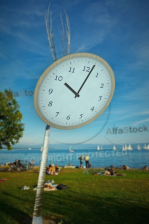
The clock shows **10:02**
